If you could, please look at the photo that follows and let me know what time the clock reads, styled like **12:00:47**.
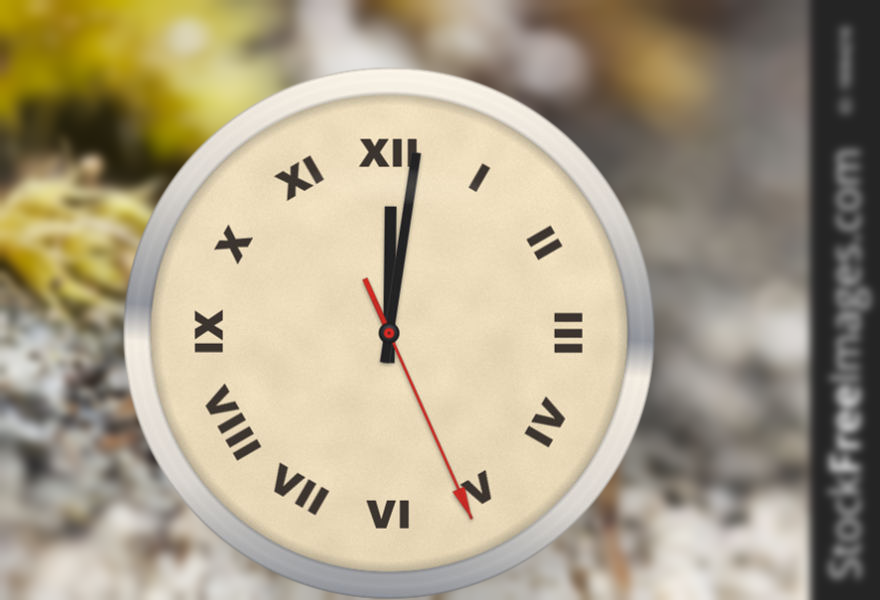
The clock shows **12:01:26**
